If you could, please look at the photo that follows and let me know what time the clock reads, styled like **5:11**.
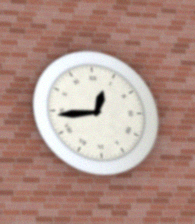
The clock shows **12:44**
